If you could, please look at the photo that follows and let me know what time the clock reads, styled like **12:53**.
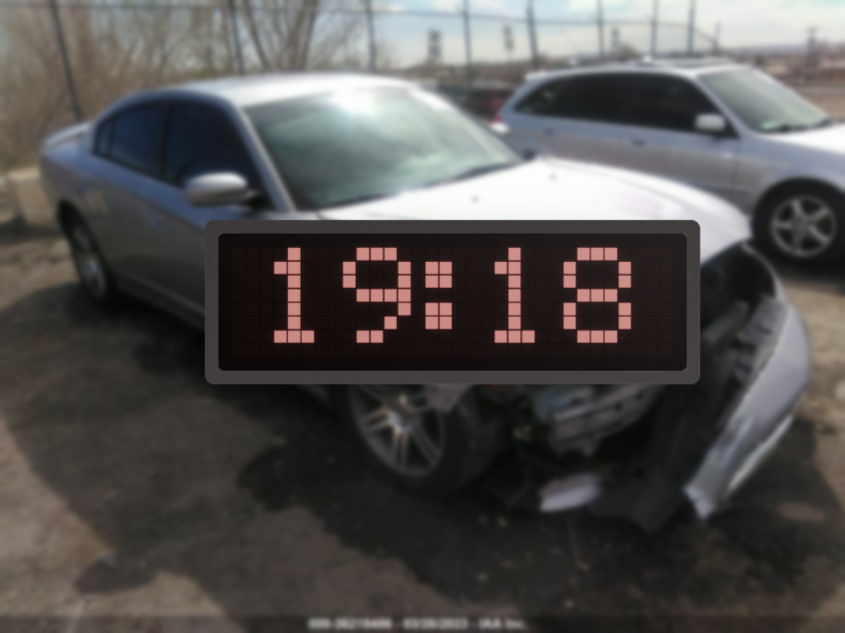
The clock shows **19:18**
